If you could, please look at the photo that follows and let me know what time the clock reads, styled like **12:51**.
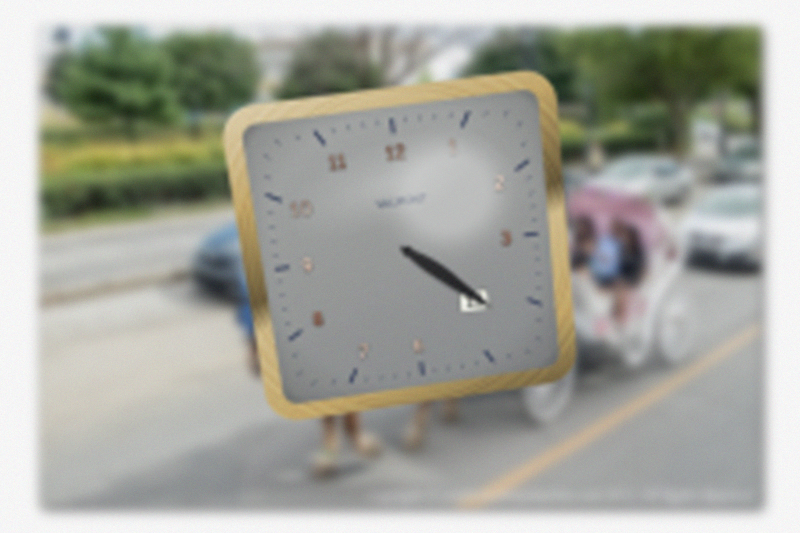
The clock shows **4:22**
